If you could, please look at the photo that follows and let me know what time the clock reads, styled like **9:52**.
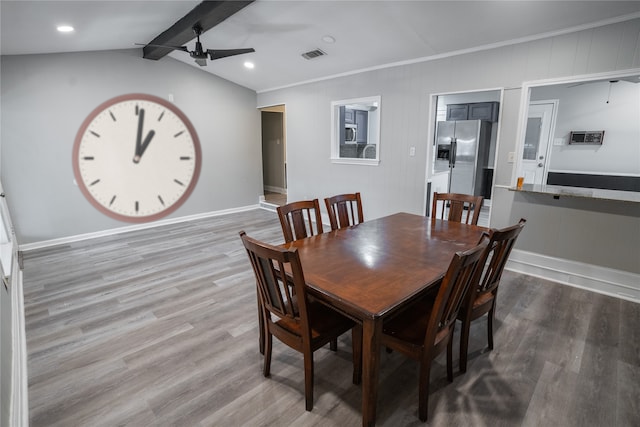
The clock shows **1:01**
